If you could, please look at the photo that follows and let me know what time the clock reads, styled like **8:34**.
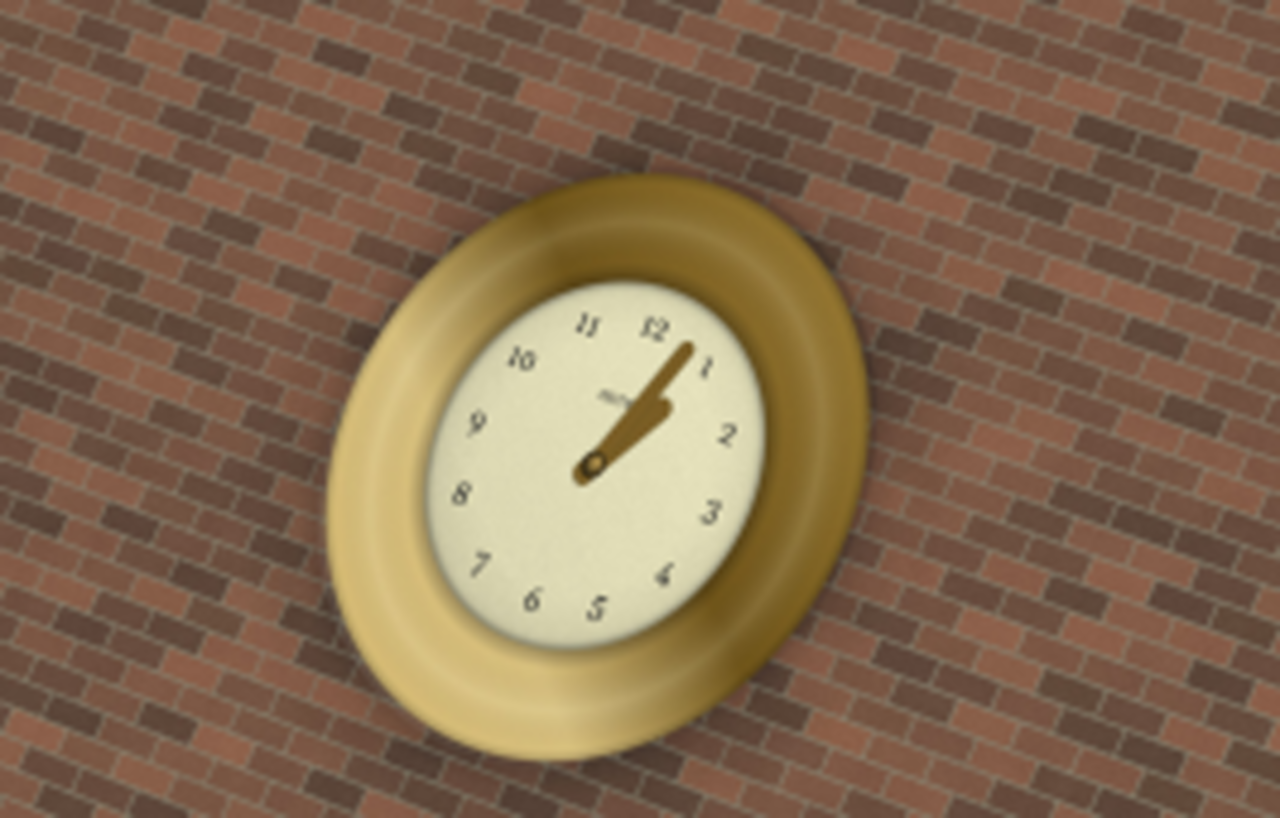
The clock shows **1:03**
